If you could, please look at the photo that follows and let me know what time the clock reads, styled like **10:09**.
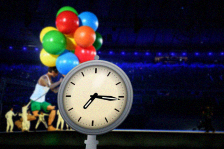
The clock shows **7:16**
